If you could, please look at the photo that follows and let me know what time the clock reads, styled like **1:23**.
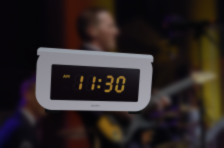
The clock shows **11:30**
